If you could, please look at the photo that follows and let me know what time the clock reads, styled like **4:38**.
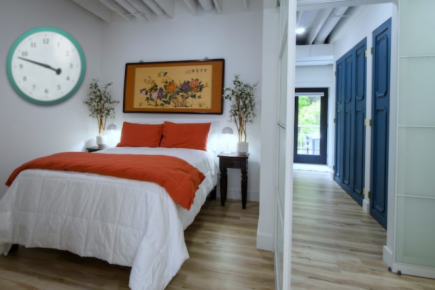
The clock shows **3:48**
